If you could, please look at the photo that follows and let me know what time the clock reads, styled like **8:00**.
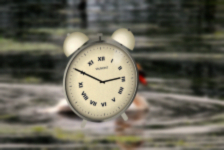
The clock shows **2:50**
